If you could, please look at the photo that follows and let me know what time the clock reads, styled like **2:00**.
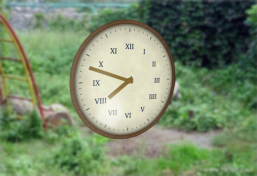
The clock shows **7:48**
